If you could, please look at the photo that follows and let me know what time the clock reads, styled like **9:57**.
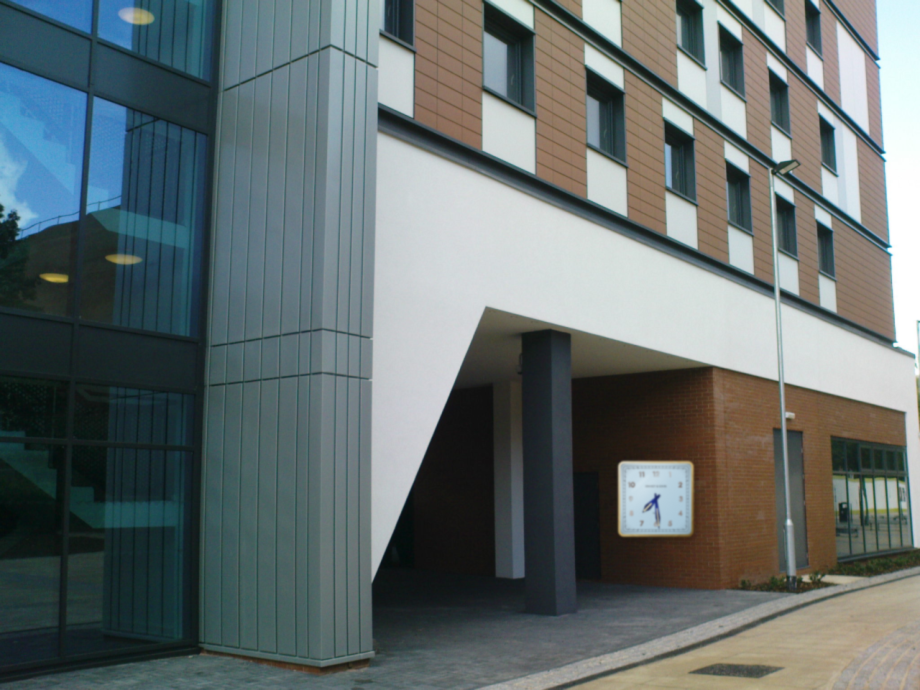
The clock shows **7:29**
